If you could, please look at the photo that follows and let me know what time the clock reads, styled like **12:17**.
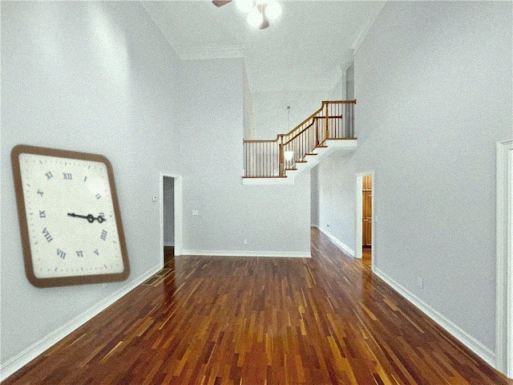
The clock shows **3:16**
